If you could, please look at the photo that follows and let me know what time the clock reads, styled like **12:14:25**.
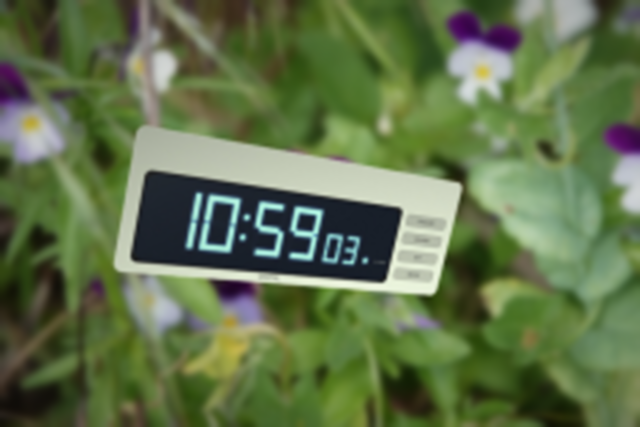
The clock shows **10:59:03**
